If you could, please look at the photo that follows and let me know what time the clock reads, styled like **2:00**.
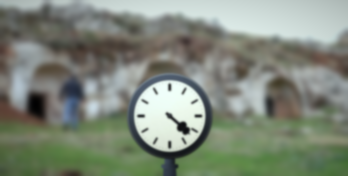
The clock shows **4:22**
